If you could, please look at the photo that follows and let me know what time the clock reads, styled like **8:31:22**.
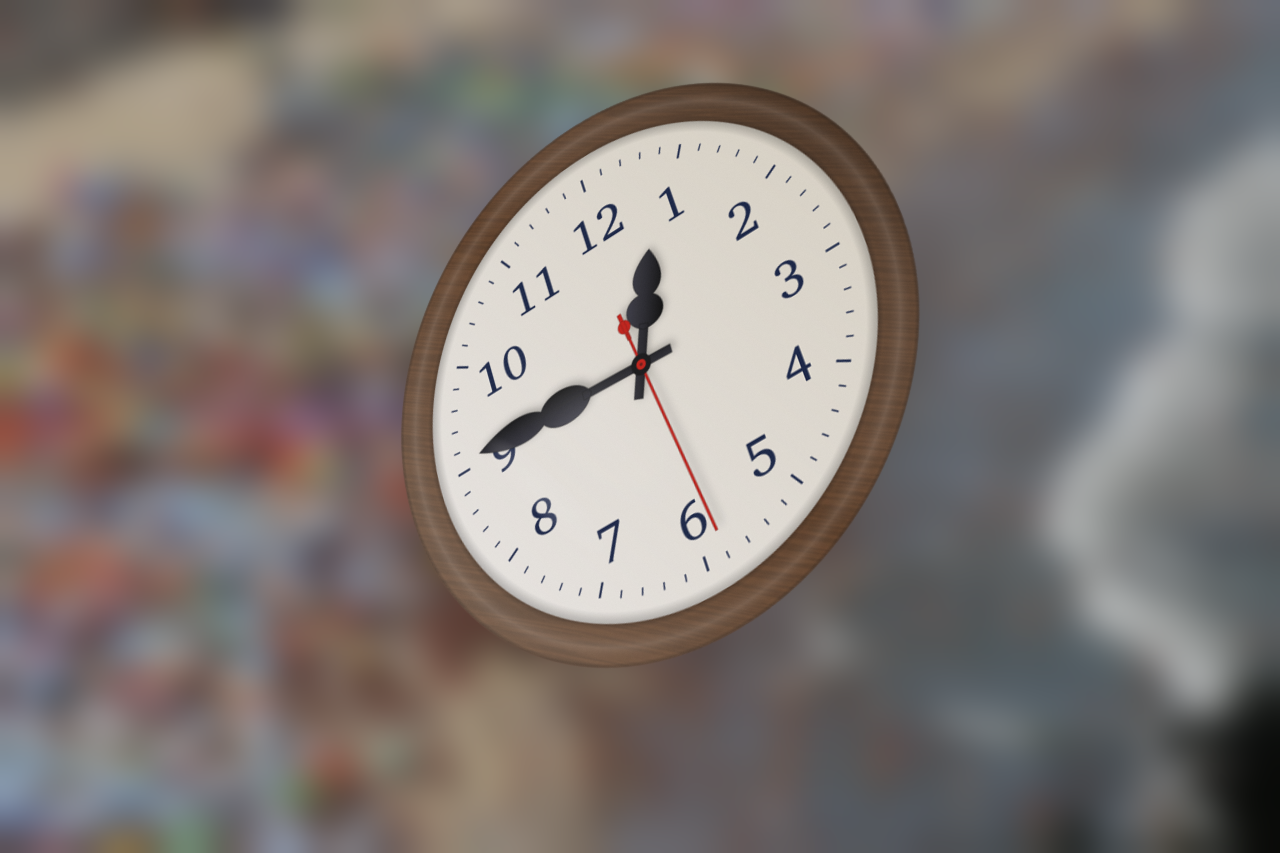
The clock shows **12:45:29**
